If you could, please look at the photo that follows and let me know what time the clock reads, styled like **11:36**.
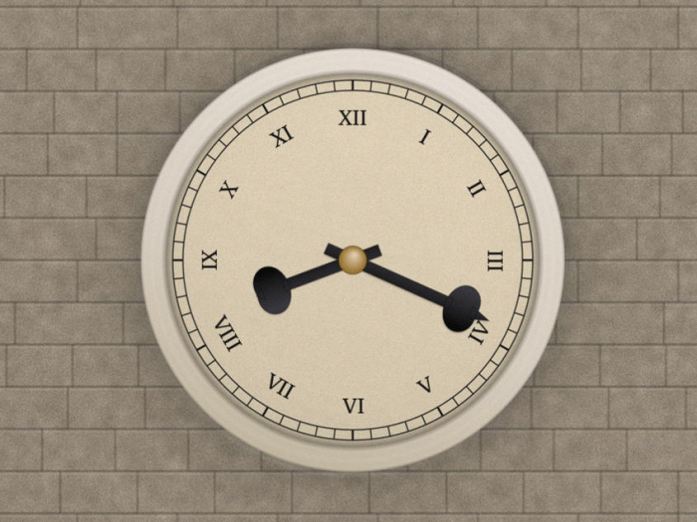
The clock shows **8:19**
